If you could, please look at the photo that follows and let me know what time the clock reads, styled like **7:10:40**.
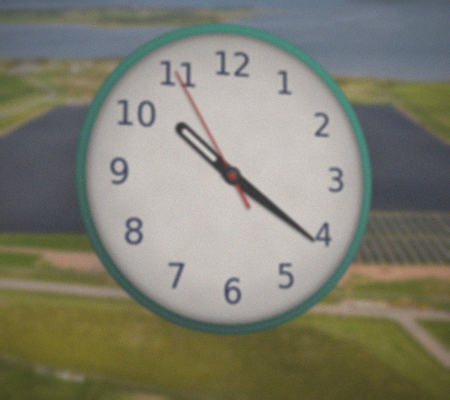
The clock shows **10:20:55**
